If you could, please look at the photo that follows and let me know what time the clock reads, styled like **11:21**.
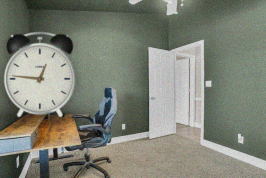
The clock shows **12:46**
